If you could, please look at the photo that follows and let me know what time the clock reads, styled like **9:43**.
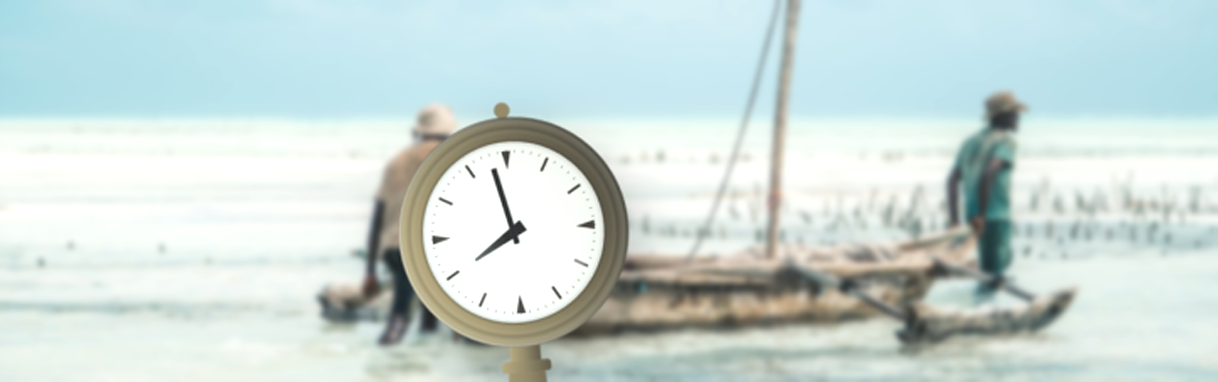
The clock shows **7:58**
